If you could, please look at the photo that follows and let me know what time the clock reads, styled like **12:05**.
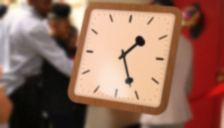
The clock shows **1:26**
